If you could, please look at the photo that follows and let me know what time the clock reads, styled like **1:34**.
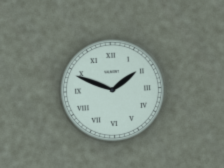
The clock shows **1:49**
